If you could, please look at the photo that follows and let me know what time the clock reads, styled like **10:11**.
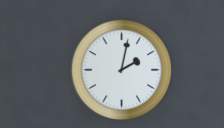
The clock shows **2:02**
